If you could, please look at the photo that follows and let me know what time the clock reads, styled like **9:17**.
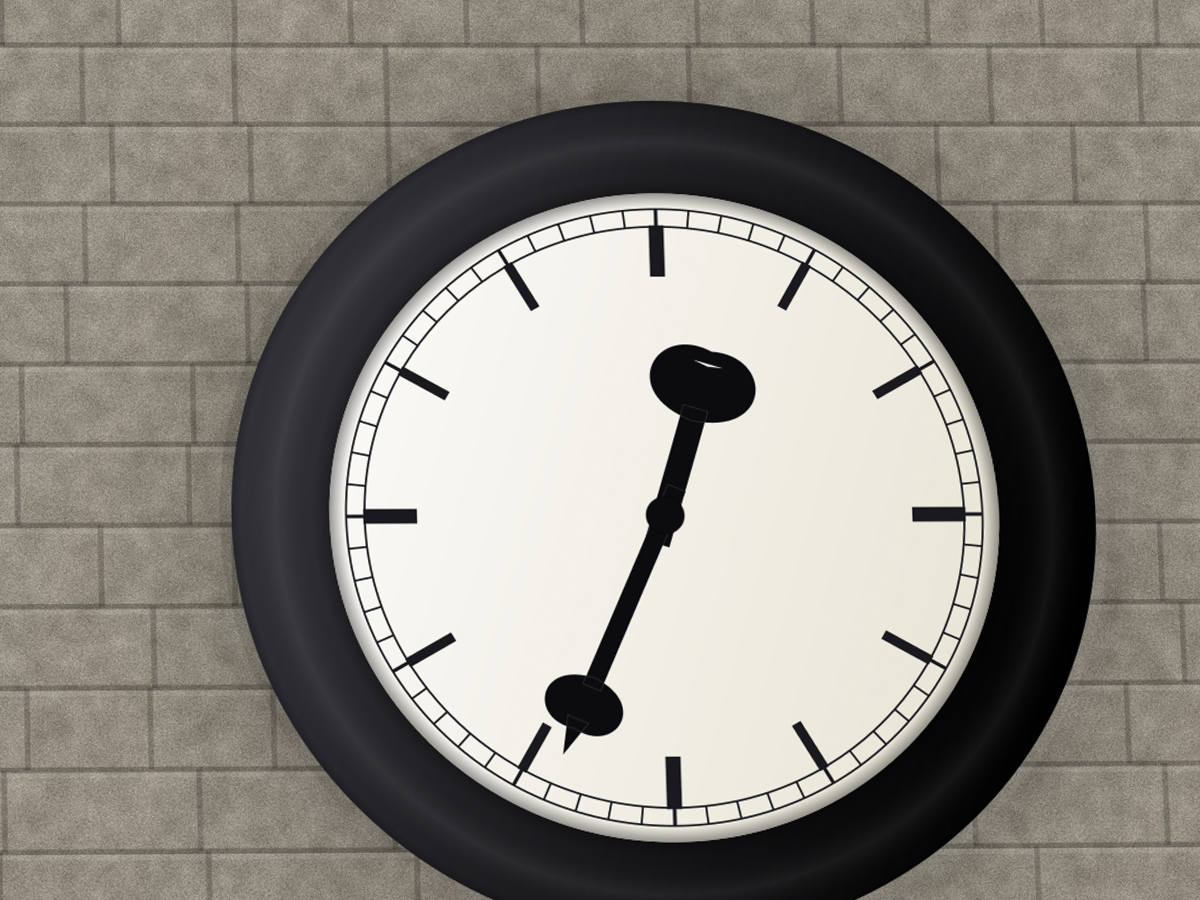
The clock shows **12:34**
